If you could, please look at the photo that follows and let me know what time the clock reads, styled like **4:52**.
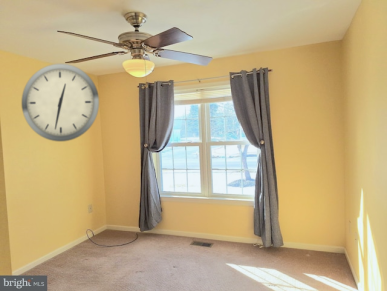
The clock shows **12:32**
